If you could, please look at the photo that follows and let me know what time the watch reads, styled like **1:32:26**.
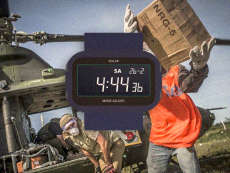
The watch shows **4:44:36**
